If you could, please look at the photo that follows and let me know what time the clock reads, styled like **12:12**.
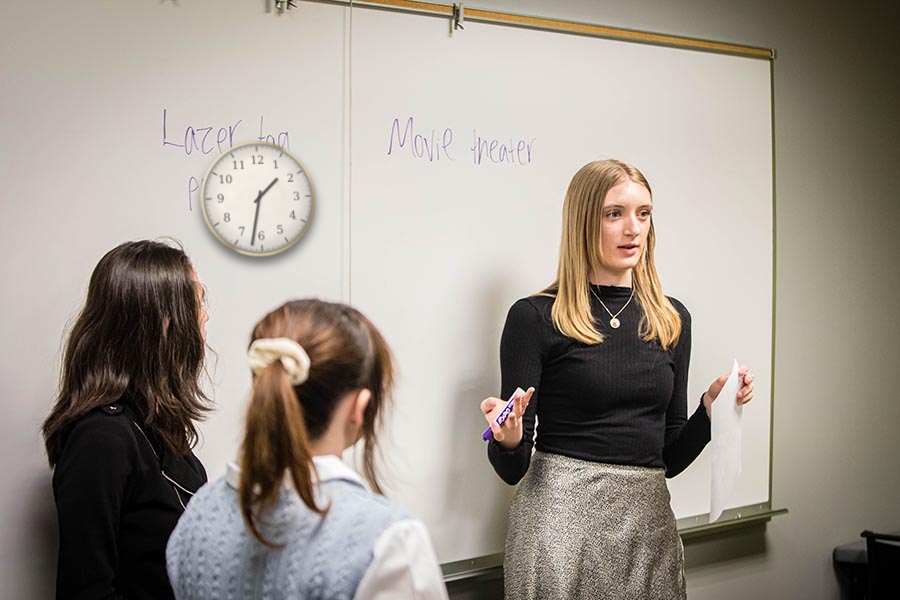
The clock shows **1:32**
